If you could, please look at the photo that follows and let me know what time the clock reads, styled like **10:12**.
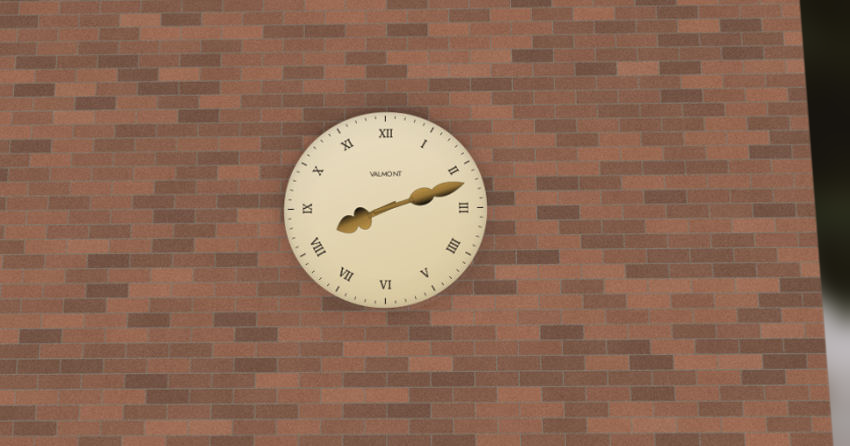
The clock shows **8:12**
